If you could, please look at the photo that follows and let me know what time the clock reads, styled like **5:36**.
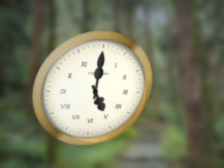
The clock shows **5:00**
